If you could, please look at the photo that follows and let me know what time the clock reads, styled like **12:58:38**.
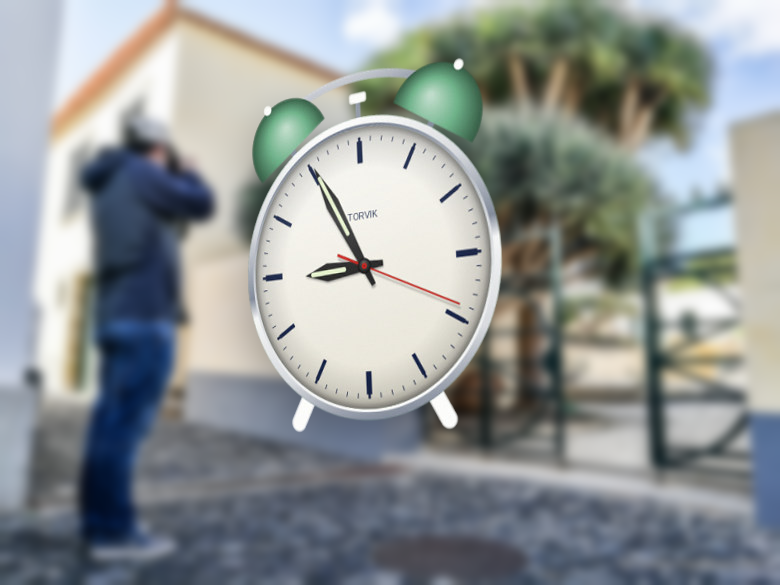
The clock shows **8:55:19**
